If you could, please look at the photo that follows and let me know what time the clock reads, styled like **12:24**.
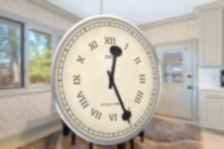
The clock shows **12:26**
